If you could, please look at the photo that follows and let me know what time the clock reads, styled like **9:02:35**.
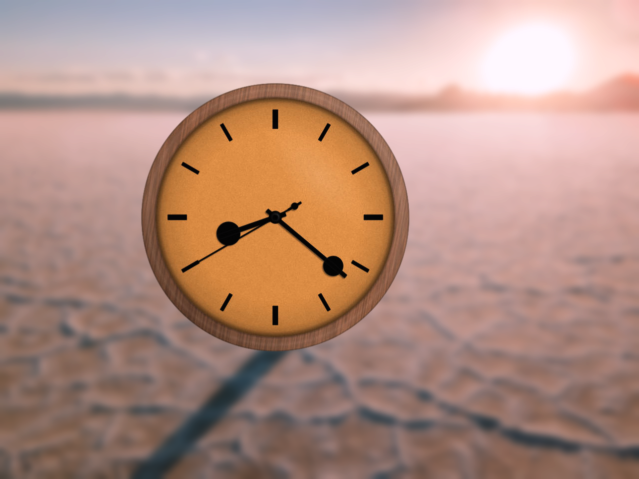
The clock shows **8:21:40**
